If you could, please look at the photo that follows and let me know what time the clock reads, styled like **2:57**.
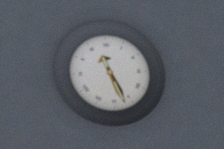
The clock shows **11:27**
